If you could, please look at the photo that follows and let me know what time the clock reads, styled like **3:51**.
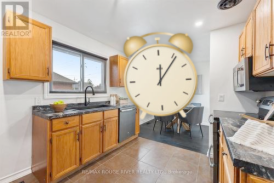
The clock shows **12:06**
